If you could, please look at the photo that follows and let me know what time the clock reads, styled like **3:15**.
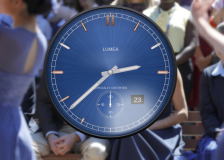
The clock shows **2:38**
